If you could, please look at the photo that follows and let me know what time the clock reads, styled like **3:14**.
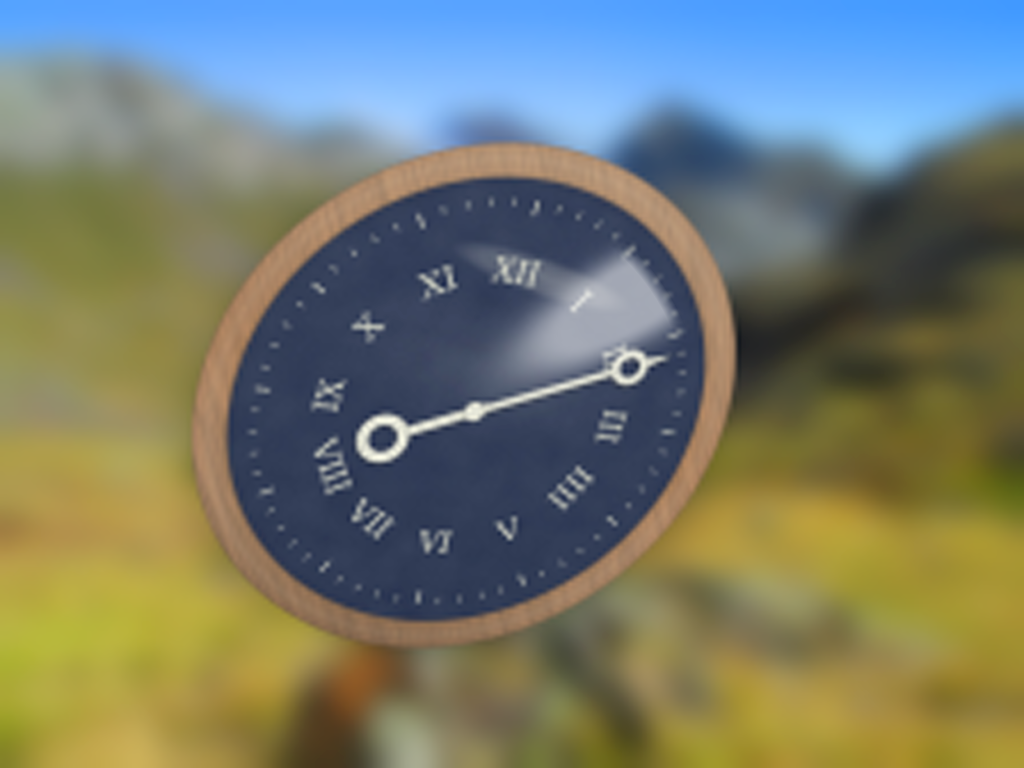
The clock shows **8:11**
